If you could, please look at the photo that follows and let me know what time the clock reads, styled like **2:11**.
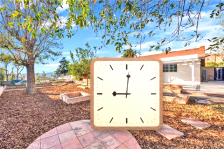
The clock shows **9:01**
